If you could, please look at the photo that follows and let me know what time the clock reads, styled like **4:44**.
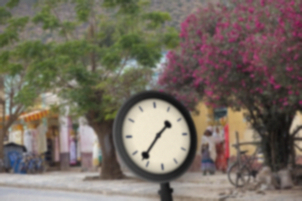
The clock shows **1:37**
